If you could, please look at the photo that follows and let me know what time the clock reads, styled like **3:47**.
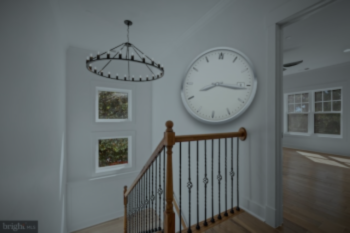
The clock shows **8:16**
